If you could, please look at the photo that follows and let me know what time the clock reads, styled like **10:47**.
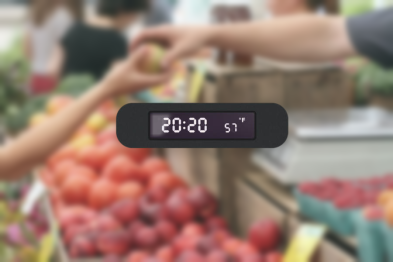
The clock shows **20:20**
